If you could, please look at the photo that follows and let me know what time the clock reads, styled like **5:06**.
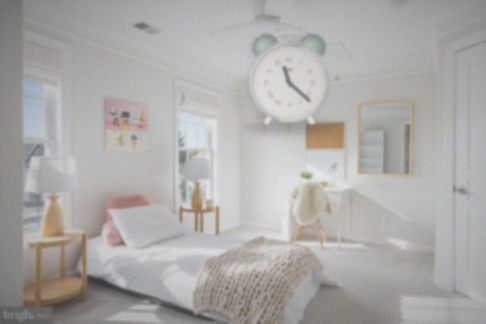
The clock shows **11:22**
